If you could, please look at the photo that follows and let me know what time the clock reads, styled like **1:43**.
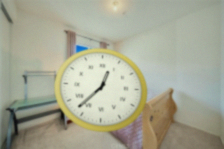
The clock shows **12:37**
